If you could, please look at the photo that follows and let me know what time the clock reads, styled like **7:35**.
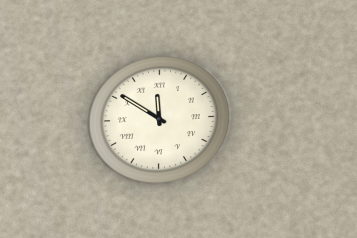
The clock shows **11:51**
